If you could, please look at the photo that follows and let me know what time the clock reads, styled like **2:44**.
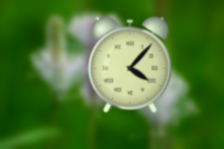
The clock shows **4:07**
